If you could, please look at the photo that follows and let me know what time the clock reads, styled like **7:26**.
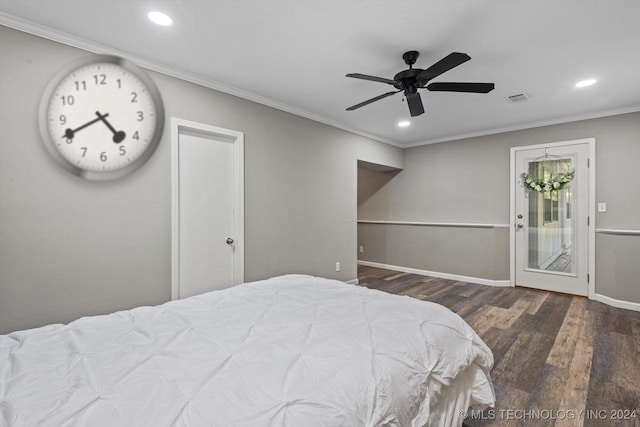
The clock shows **4:41**
